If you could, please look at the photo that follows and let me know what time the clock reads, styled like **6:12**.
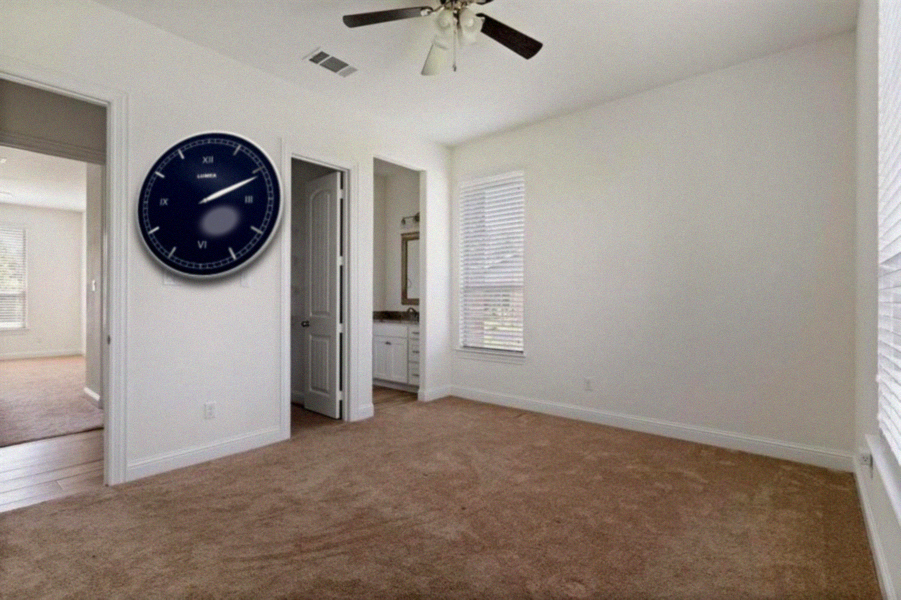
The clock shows **2:11**
